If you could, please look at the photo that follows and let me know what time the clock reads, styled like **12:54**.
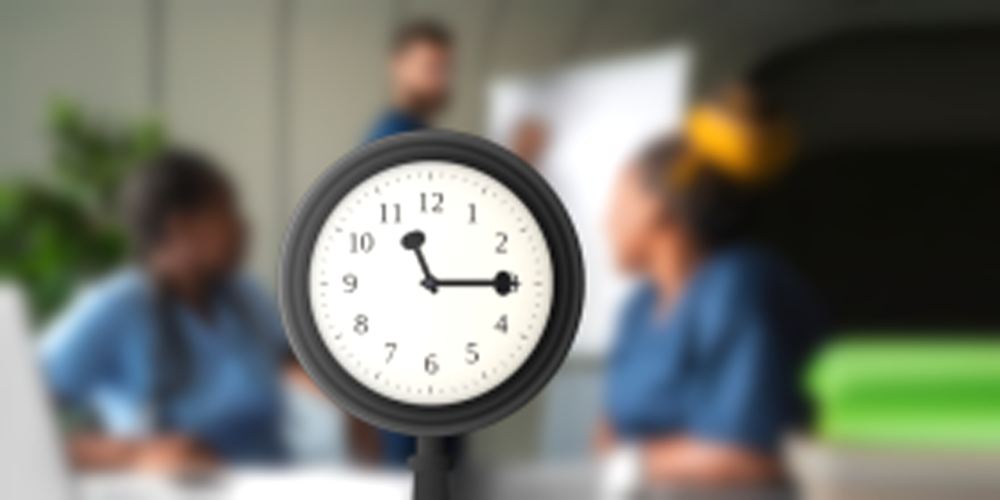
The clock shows **11:15**
